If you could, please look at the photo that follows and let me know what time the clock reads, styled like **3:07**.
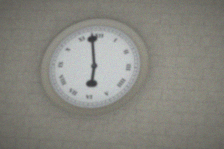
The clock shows **5:58**
